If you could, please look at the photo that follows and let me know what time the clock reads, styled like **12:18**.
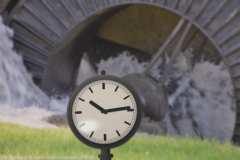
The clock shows **10:14**
